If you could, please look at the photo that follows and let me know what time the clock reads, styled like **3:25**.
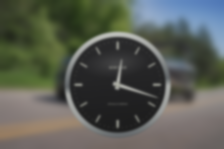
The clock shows **12:18**
